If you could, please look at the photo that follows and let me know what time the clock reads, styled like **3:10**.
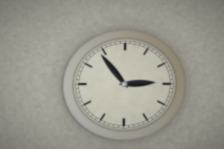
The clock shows **2:54**
